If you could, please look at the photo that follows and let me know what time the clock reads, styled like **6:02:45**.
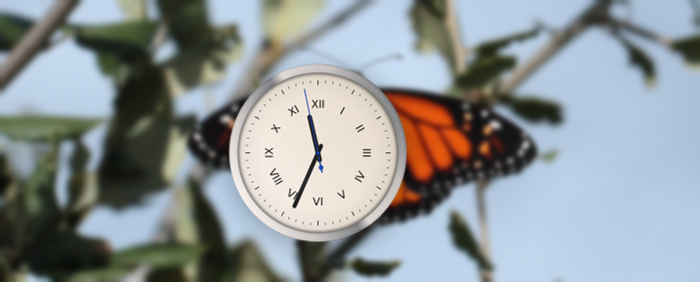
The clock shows **11:33:58**
